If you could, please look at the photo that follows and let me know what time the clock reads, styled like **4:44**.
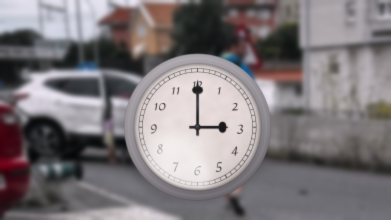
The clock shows **3:00**
